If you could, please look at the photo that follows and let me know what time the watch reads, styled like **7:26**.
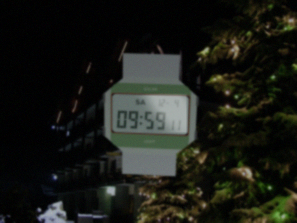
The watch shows **9:59**
